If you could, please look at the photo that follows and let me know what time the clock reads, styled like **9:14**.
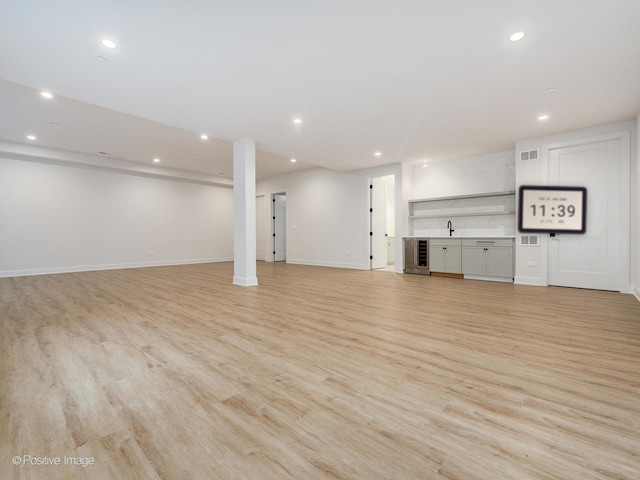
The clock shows **11:39**
